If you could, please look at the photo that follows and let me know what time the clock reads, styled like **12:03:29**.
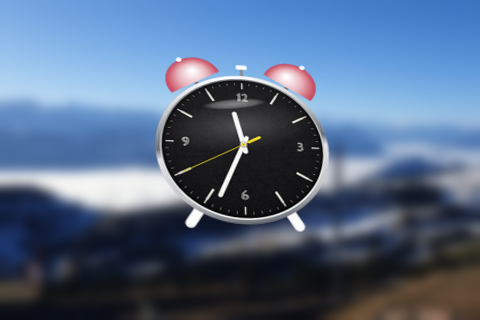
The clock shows **11:33:40**
